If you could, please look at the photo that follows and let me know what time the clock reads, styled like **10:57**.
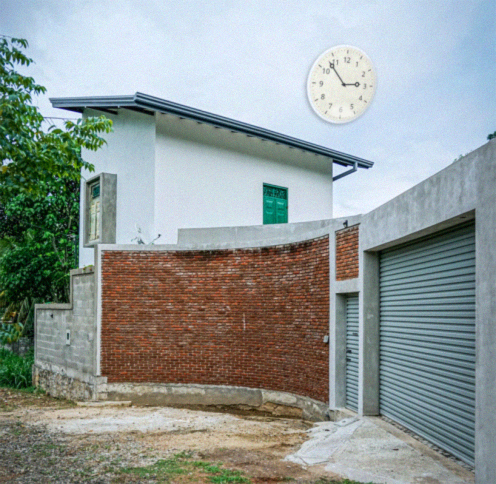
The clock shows **2:53**
